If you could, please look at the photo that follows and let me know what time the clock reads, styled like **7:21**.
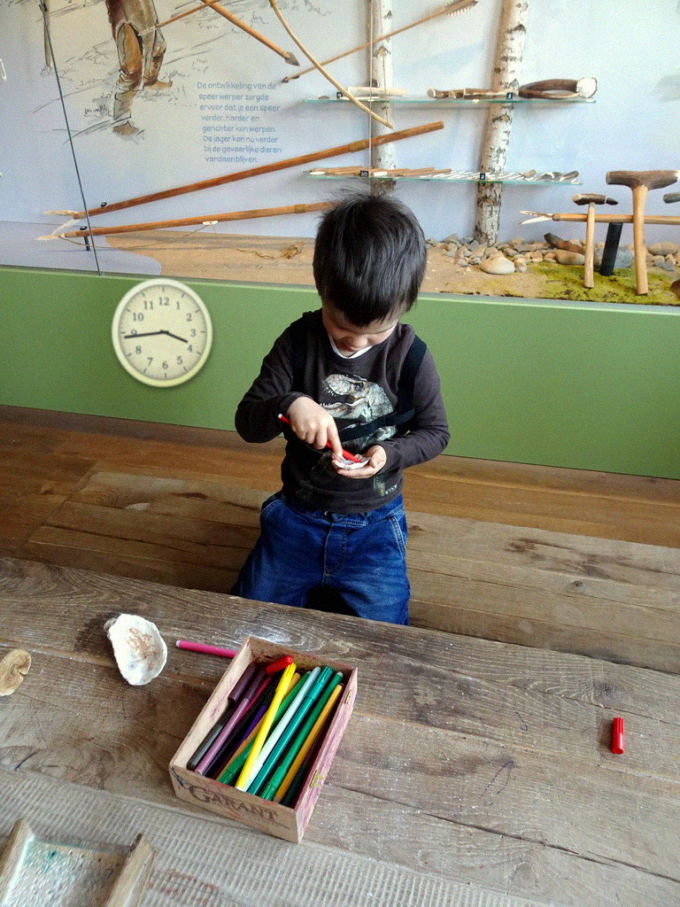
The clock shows **3:44**
